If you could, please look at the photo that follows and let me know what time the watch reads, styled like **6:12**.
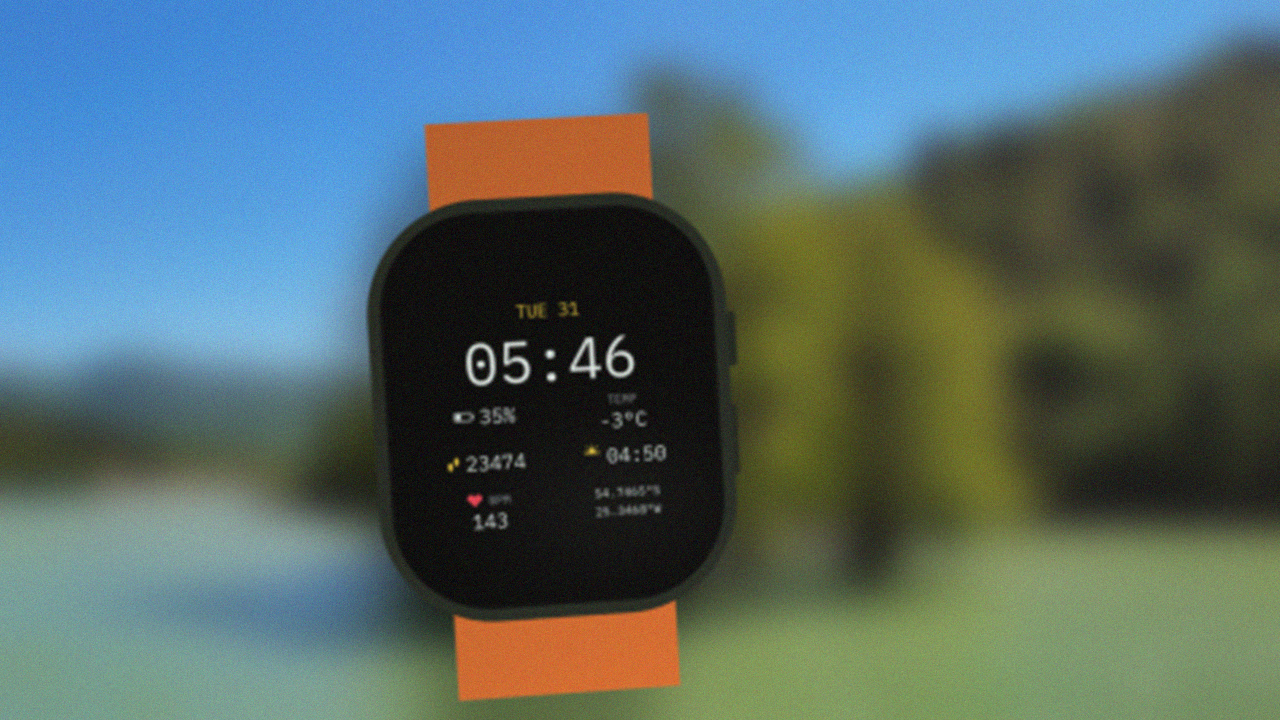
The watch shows **5:46**
